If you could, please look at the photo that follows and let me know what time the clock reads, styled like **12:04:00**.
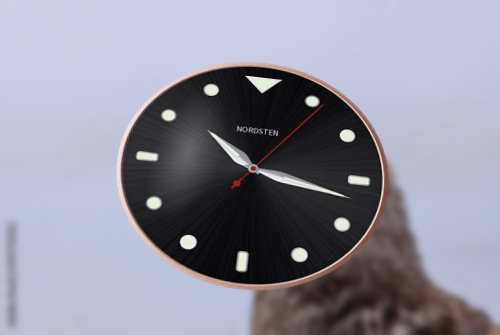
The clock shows **10:17:06**
